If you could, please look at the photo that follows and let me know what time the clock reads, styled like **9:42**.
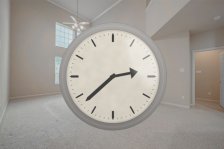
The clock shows **2:38**
